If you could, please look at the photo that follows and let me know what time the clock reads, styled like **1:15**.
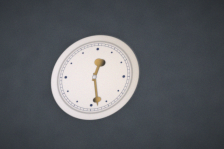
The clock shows **12:28**
